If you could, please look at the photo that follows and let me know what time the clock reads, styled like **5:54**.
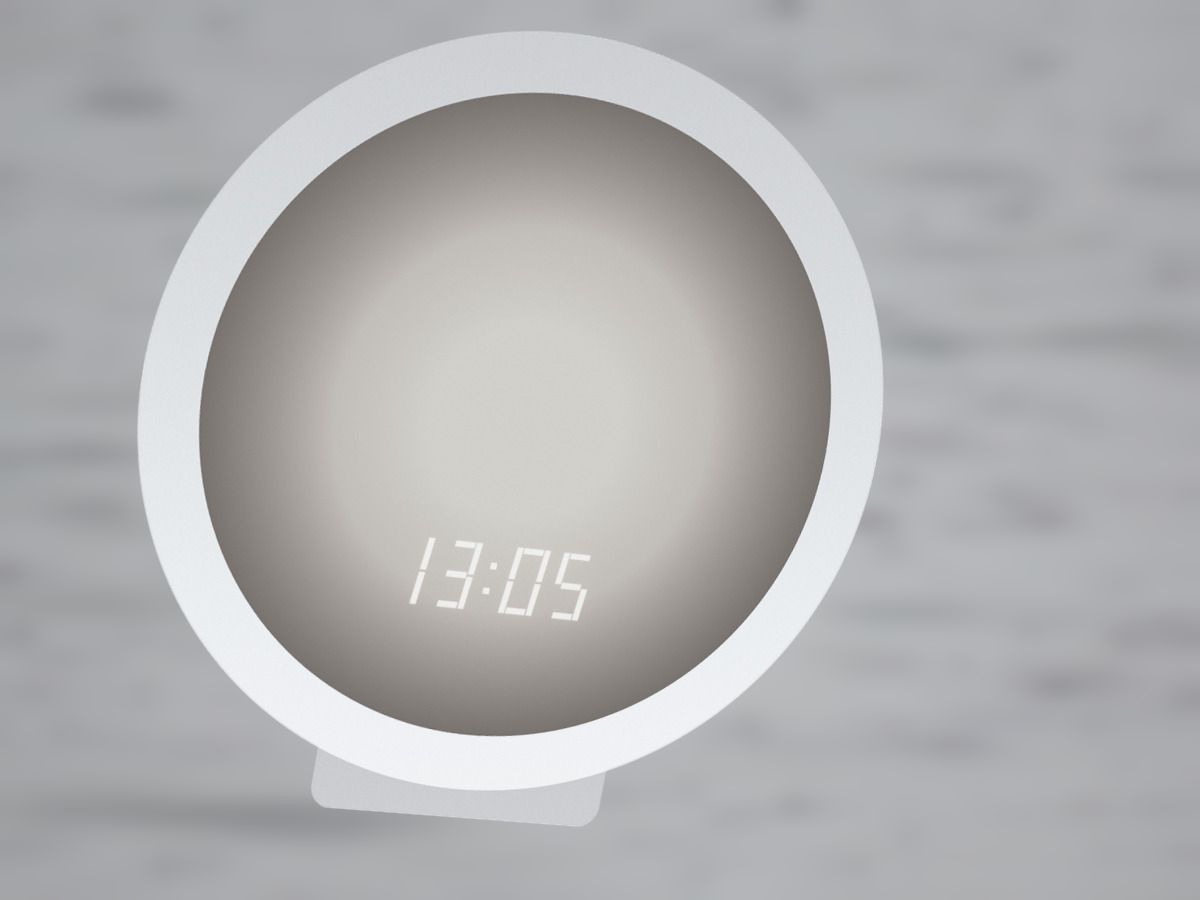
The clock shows **13:05**
